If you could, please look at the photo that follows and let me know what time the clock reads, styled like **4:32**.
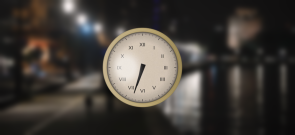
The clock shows **6:33**
